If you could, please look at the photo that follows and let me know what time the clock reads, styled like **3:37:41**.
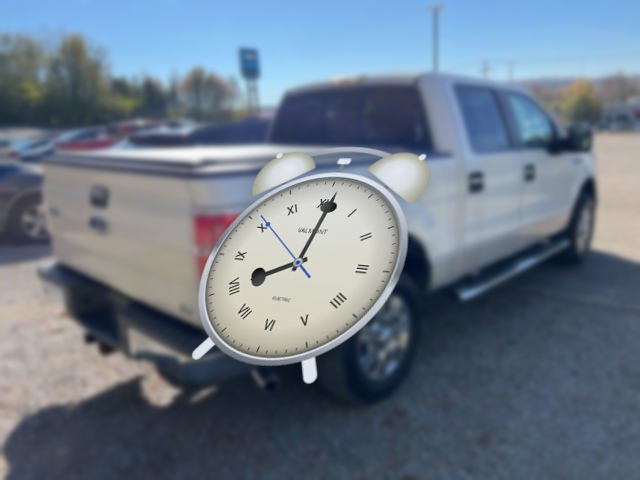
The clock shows **8:00:51**
